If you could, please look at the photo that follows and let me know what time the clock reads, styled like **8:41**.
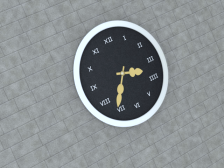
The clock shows **3:36**
